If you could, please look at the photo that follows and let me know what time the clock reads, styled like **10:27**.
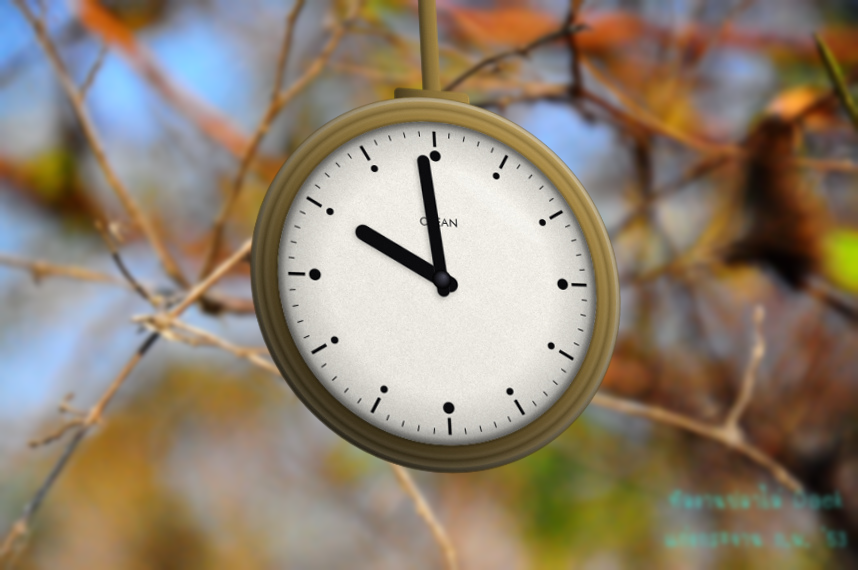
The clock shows **9:59**
